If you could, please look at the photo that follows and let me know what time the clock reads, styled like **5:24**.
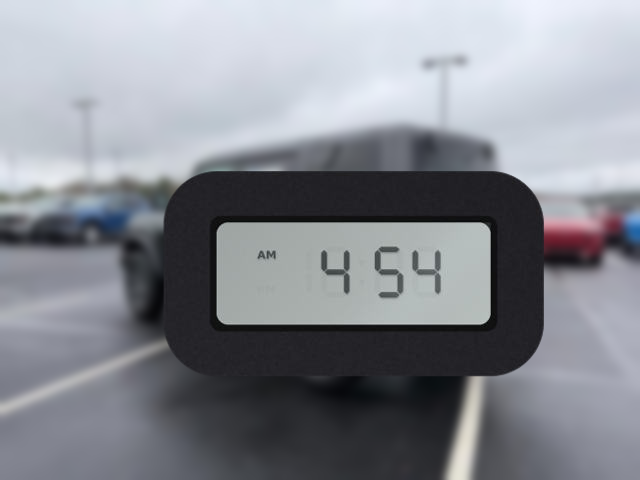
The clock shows **4:54**
